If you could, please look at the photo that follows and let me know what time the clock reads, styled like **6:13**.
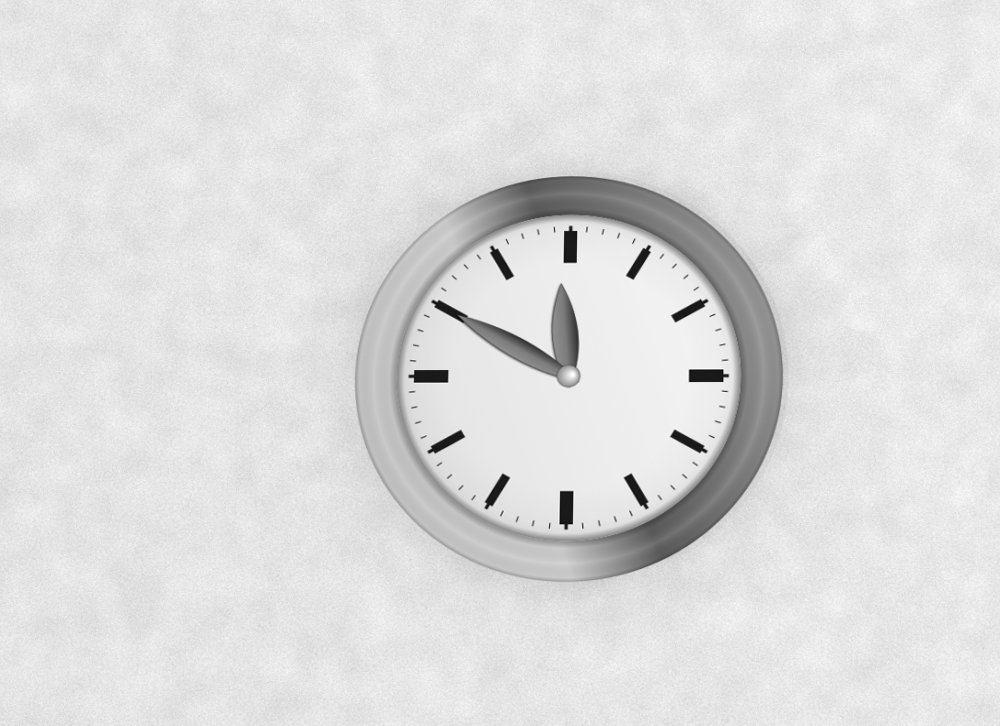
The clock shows **11:50**
